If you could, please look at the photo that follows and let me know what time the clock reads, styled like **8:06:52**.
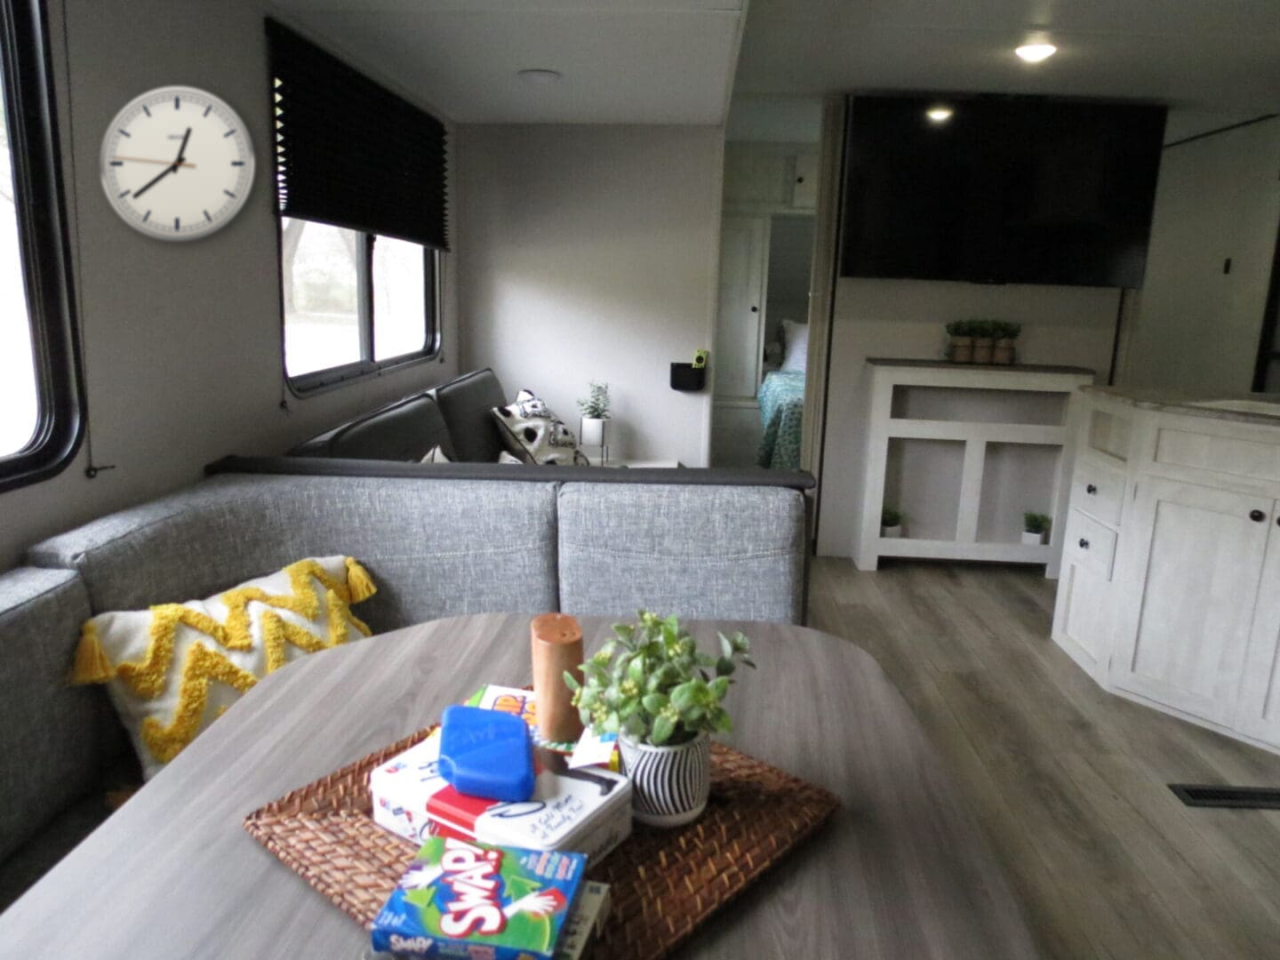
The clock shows **12:38:46**
